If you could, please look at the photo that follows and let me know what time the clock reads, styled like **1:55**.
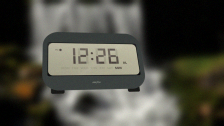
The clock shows **12:26**
